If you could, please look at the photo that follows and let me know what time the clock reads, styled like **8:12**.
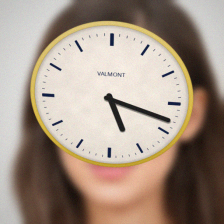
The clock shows **5:18**
